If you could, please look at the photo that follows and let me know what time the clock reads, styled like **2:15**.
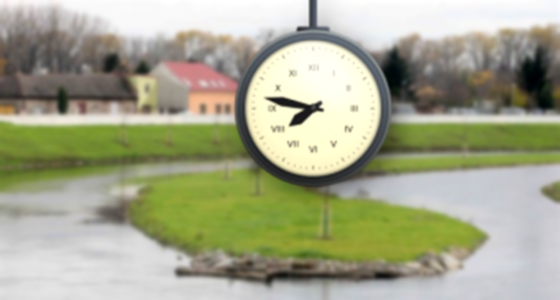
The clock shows **7:47**
